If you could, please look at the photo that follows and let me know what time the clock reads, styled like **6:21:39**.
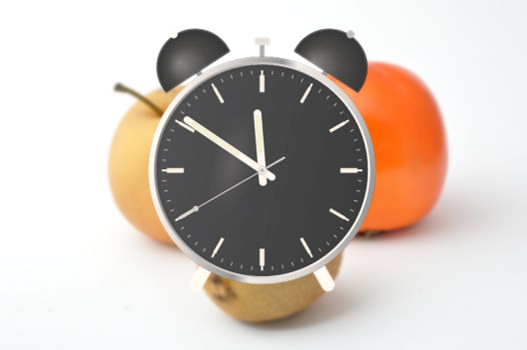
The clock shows **11:50:40**
